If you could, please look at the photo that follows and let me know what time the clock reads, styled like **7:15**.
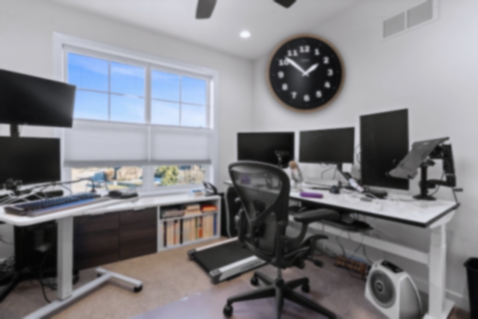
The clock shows **1:52**
